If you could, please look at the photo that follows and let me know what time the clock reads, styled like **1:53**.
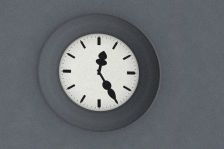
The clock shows **12:25**
